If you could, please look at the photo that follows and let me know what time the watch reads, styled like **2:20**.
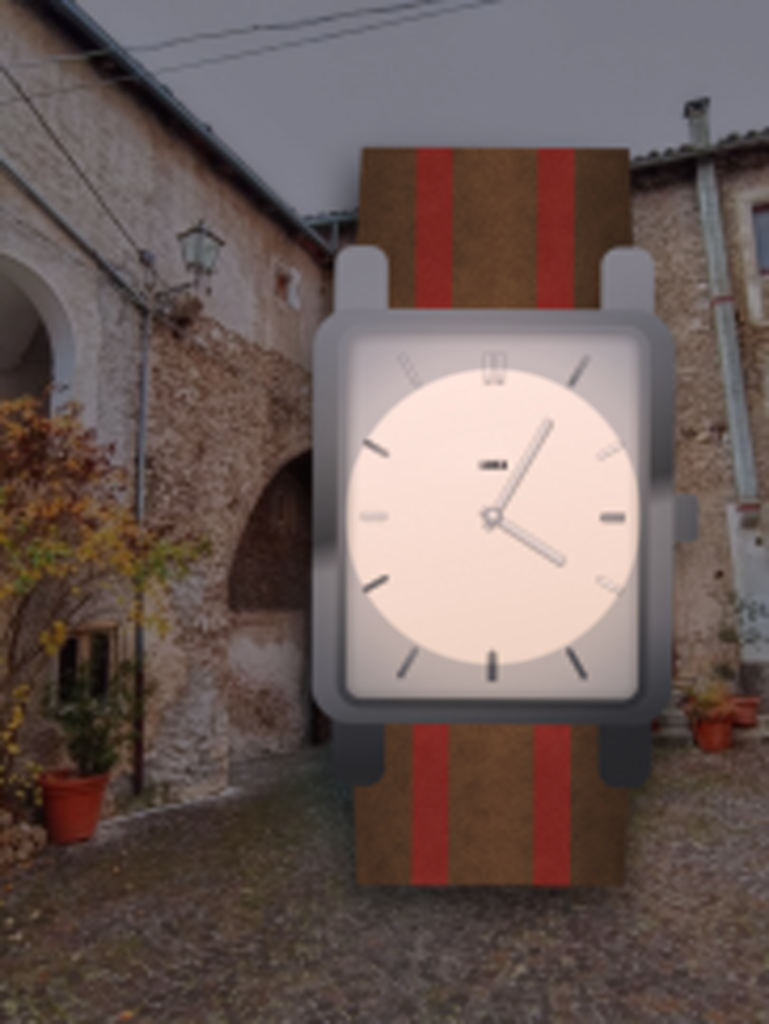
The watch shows **4:05**
